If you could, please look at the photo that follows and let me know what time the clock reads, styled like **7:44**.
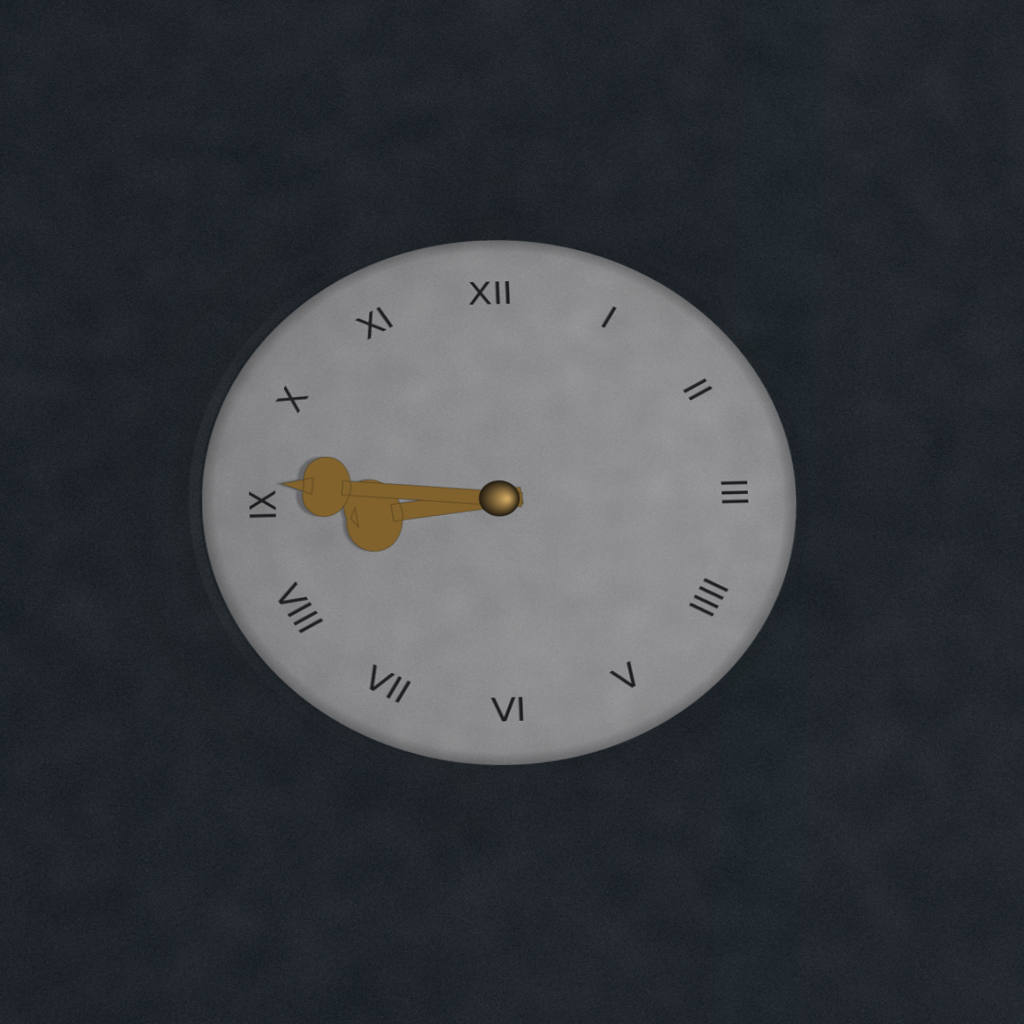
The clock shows **8:46**
